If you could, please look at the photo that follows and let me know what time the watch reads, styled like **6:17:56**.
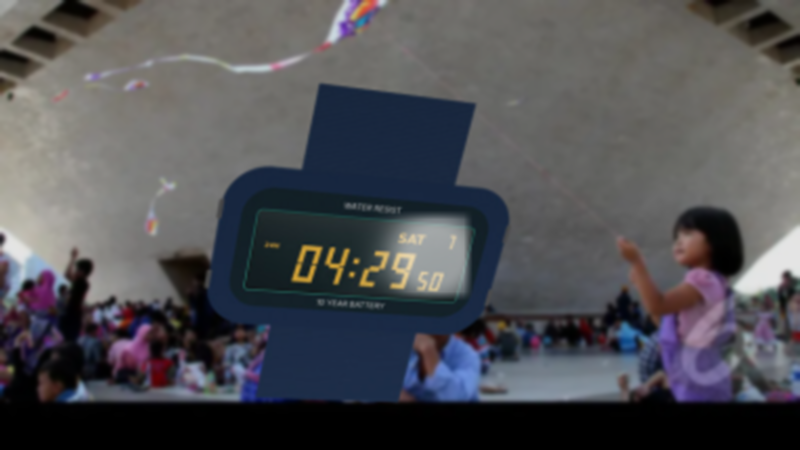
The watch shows **4:29:50**
